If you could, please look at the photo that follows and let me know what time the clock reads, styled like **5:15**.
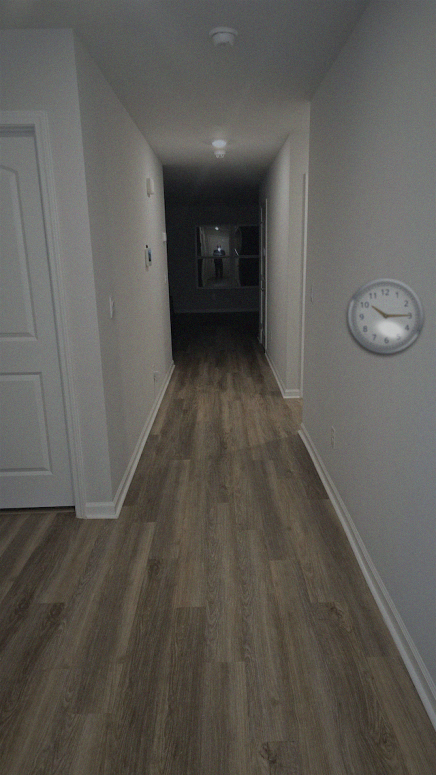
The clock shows **10:15**
